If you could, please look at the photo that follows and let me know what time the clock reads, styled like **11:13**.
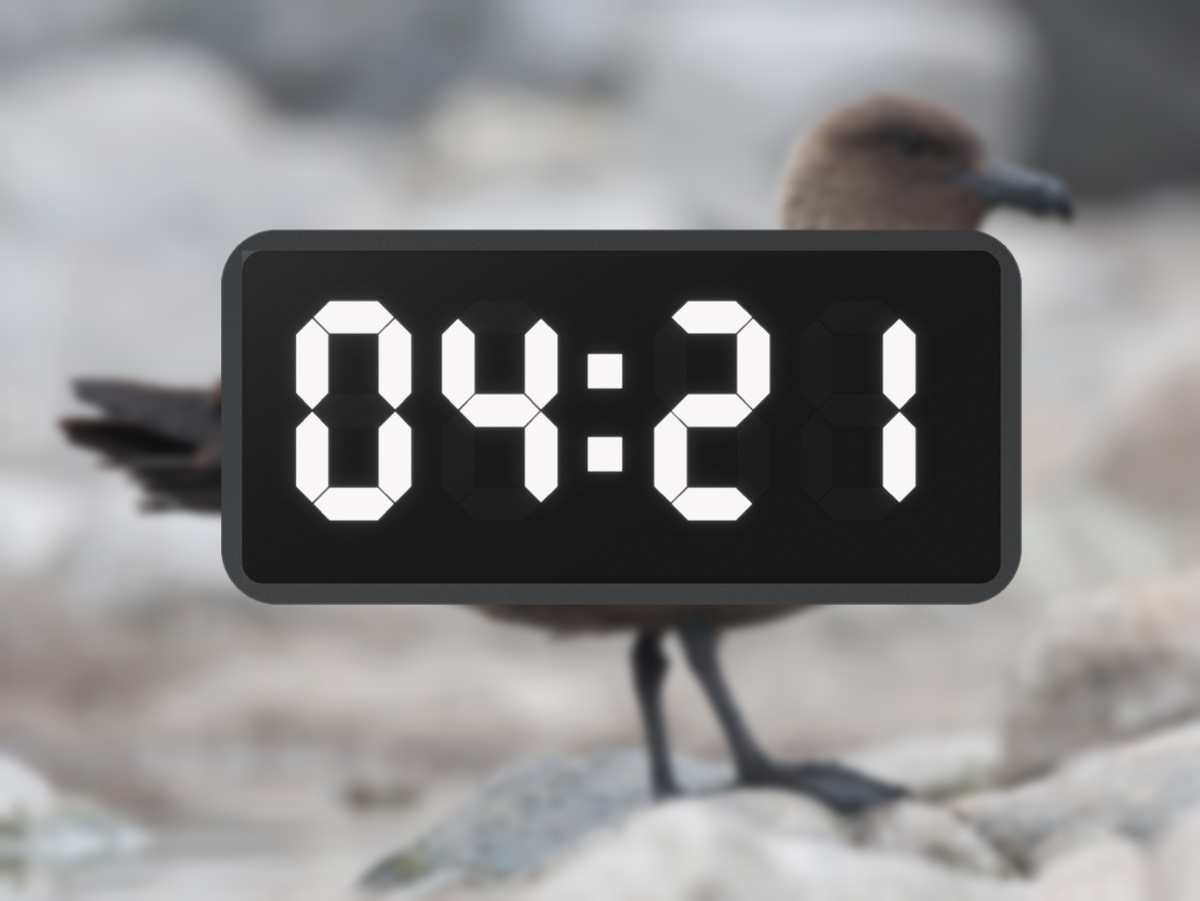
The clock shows **4:21**
